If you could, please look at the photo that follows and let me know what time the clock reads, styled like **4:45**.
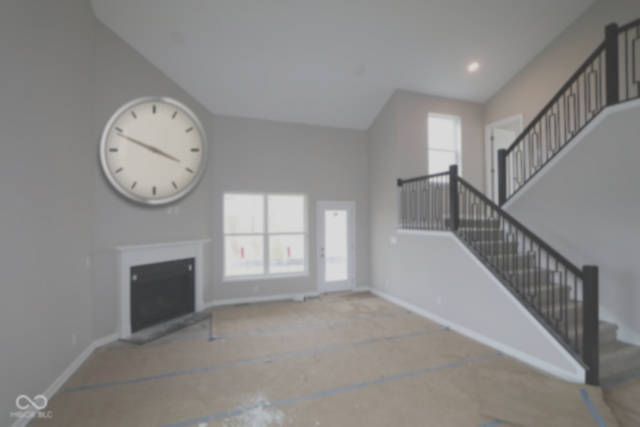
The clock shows **3:49**
